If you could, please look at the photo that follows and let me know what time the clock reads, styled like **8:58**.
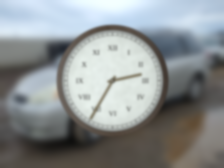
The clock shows **2:35**
